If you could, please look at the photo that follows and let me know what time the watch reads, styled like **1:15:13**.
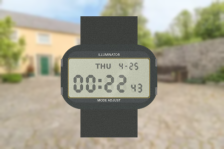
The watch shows **0:22:43**
